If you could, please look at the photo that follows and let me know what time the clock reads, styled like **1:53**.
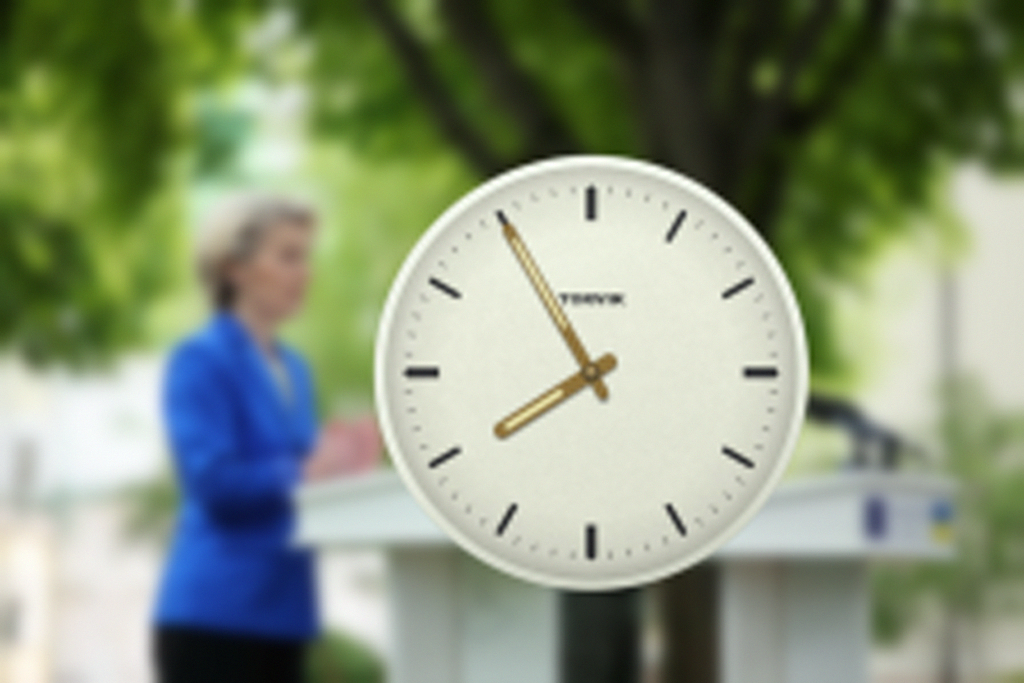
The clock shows **7:55**
